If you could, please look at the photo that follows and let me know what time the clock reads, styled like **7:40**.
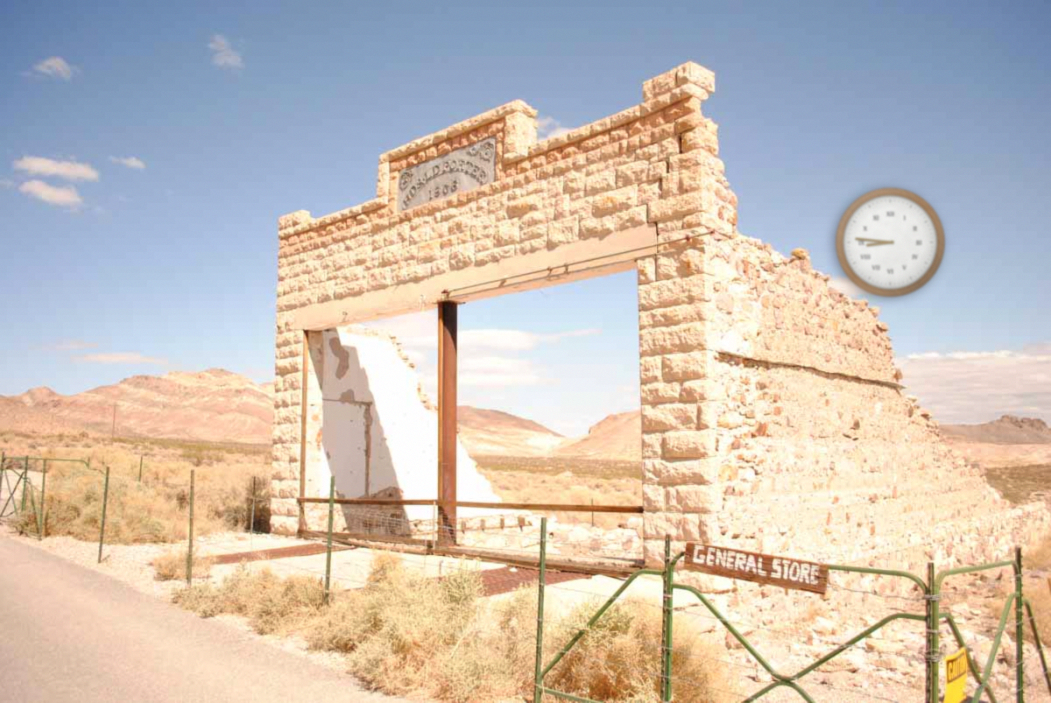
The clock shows **8:46**
